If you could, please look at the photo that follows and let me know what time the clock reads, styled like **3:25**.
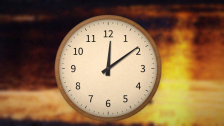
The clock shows **12:09**
